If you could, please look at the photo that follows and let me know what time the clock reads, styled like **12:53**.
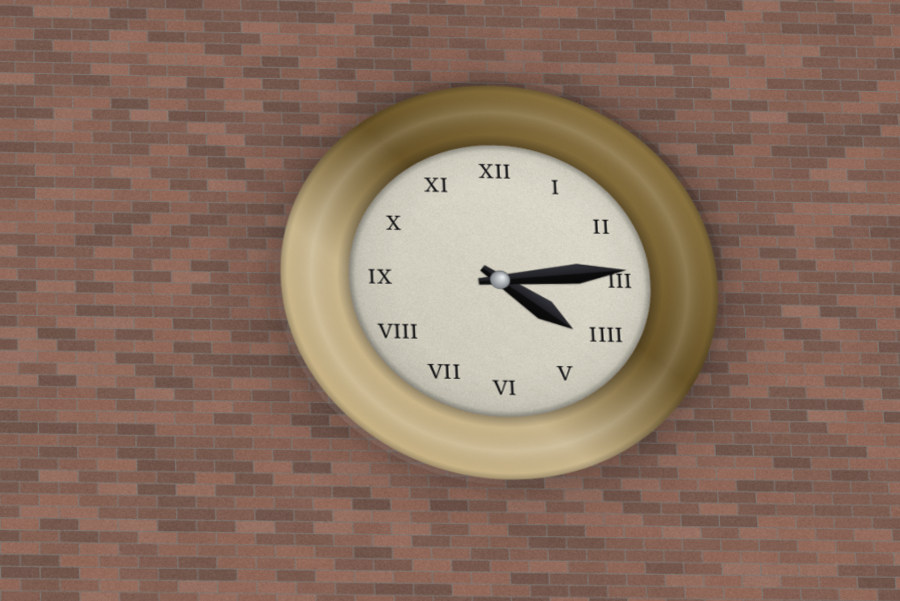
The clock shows **4:14**
